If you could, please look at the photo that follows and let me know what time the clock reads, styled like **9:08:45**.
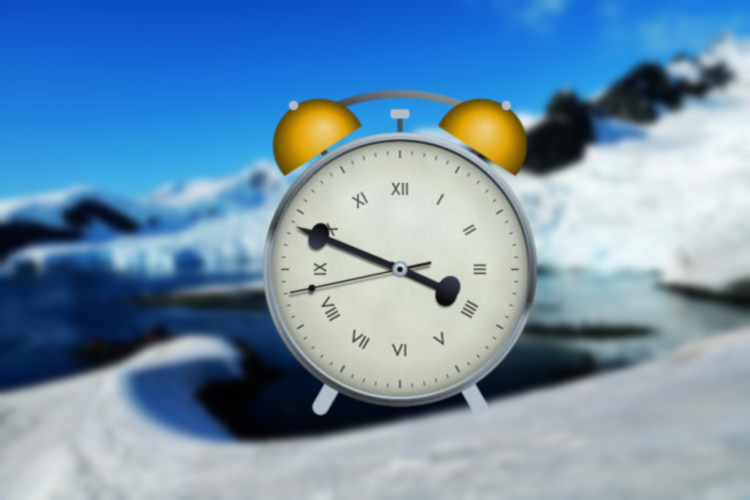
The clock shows **3:48:43**
